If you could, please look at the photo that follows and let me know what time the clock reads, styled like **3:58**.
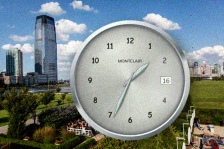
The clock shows **1:34**
